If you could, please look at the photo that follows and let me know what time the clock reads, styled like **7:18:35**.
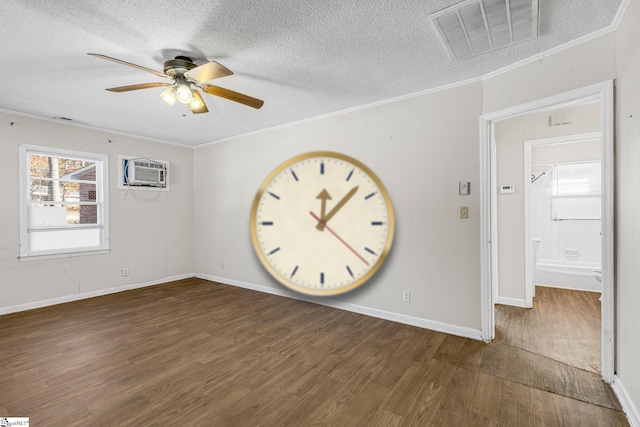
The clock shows **12:07:22**
